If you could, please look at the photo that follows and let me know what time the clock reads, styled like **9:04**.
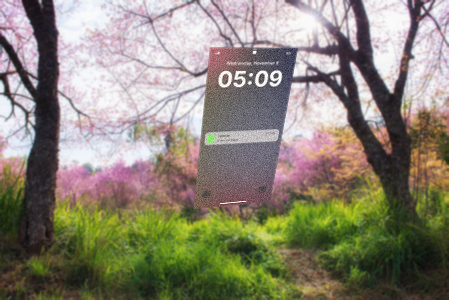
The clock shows **5:09**
